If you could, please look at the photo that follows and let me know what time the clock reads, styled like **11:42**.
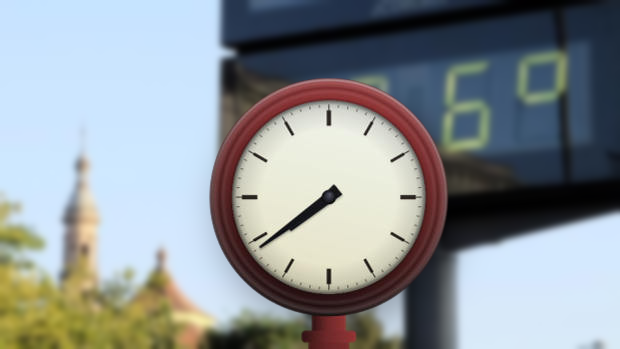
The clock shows **7:39**
